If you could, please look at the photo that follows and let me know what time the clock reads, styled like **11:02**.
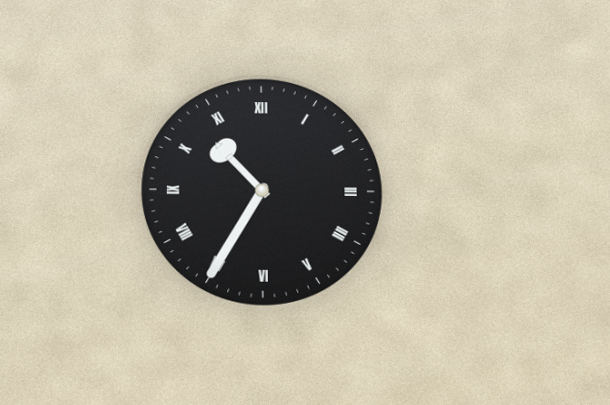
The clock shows **10:35**
